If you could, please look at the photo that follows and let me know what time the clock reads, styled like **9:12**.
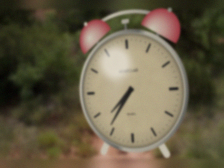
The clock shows **7:36**
